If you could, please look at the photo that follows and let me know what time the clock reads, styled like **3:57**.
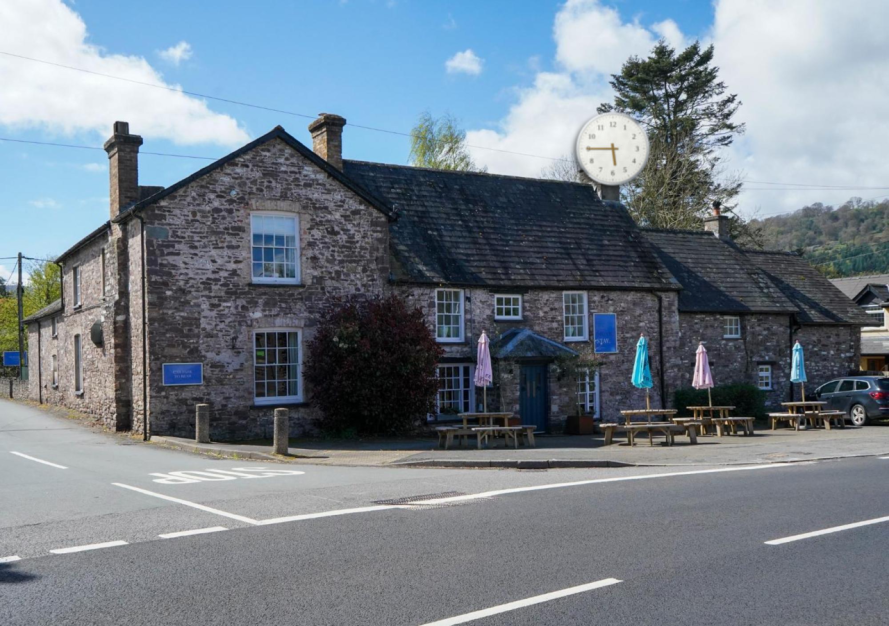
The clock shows **5:45**
